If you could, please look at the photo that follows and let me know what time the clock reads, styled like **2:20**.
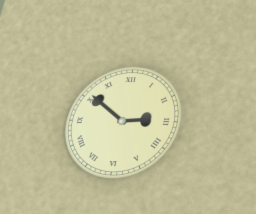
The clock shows **2:51**
